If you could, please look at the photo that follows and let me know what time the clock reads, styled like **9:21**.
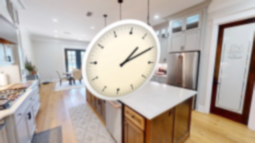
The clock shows **1:10**
